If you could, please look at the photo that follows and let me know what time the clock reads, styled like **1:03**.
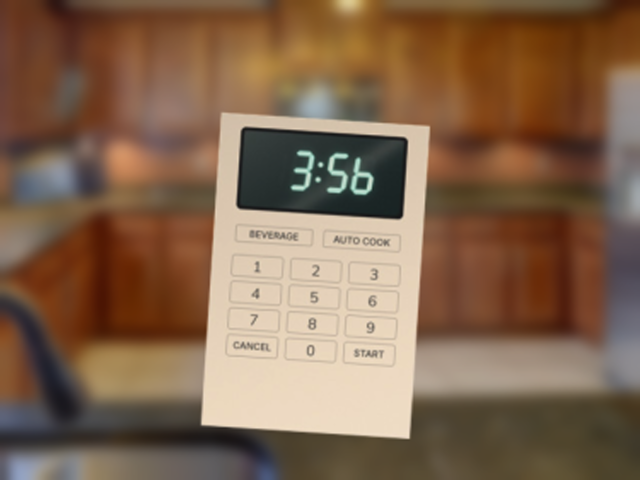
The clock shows **3:56**
